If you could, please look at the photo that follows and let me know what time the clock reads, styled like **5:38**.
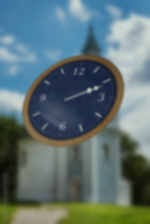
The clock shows **2:11**
